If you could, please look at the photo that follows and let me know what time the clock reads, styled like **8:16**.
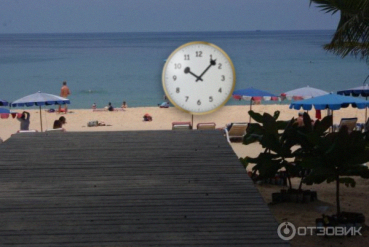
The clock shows **10:07**
